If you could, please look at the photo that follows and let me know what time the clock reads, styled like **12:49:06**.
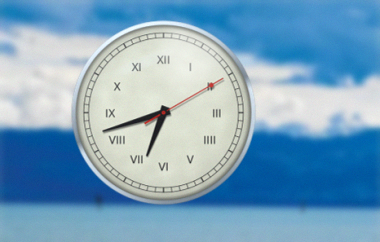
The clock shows **6:42:10**
